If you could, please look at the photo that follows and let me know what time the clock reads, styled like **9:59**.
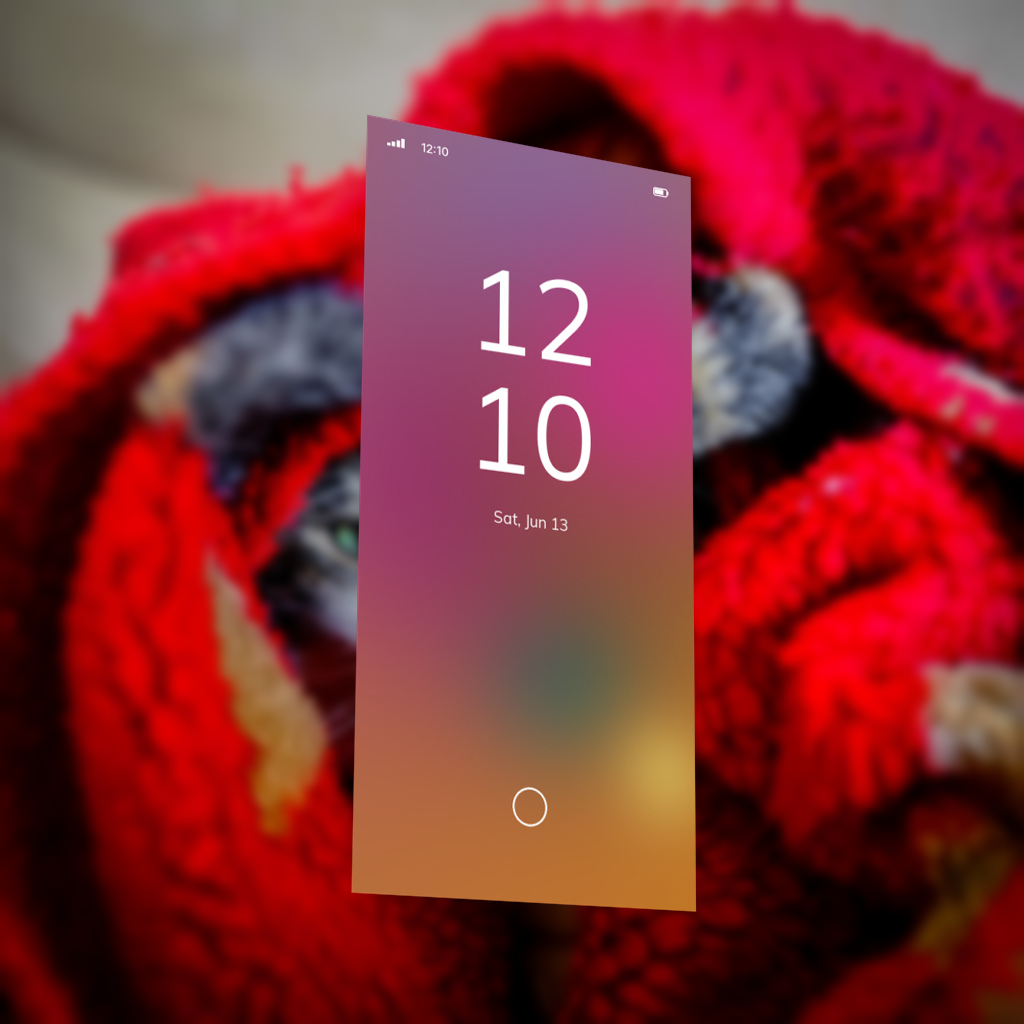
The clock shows **12:10**
